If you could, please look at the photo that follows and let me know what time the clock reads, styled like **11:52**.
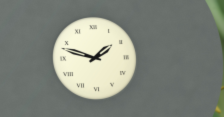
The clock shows **1:48**
